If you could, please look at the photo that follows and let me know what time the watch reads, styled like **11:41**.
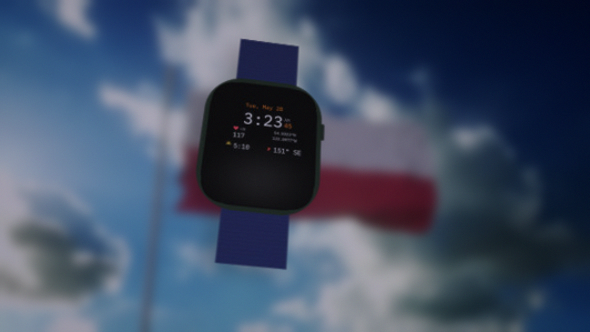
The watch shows **3:23**
